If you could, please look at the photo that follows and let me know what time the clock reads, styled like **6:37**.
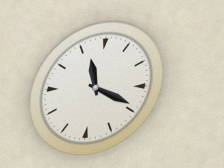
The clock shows **11:19**
